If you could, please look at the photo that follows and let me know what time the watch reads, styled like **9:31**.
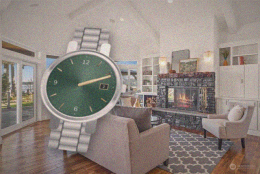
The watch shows **2:11**
